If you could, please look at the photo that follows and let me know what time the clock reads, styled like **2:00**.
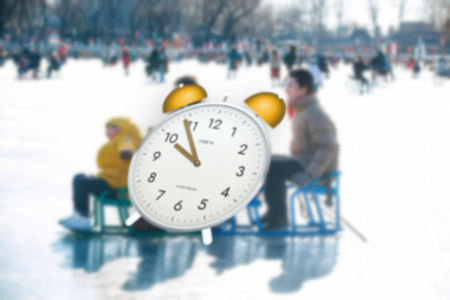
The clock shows **9:54**
